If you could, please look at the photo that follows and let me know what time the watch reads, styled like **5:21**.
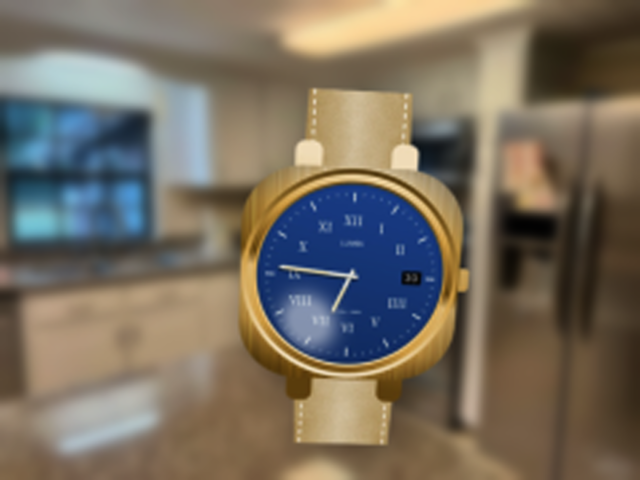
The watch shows **6:46**
